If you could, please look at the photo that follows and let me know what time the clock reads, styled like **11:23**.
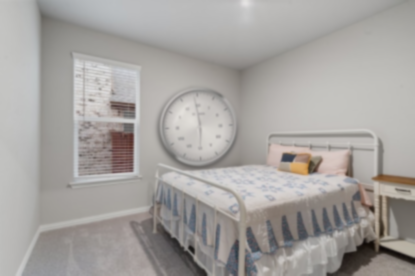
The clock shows **5:59**
